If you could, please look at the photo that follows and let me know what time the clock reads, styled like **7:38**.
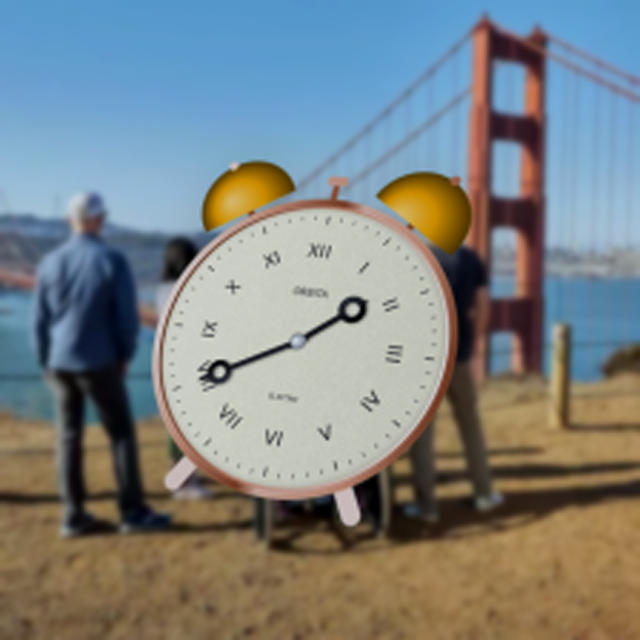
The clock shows **1:40**
